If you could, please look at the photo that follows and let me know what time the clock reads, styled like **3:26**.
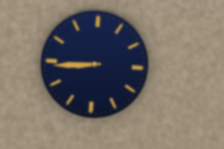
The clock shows **8:44**
